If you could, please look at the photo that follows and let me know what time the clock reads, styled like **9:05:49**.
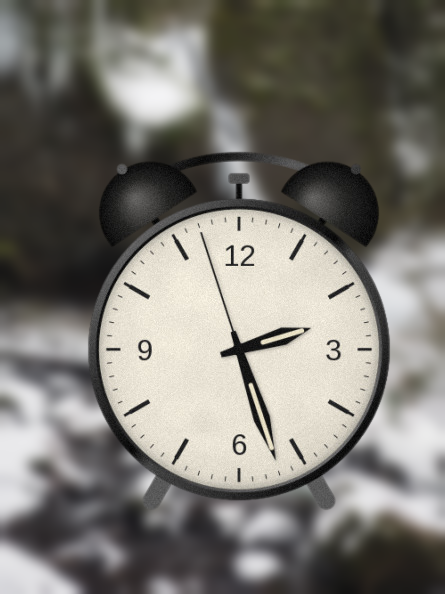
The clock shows **2:26:57**
